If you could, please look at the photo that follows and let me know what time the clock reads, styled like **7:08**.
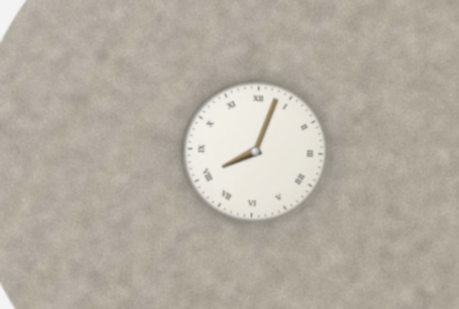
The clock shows **8:03**
